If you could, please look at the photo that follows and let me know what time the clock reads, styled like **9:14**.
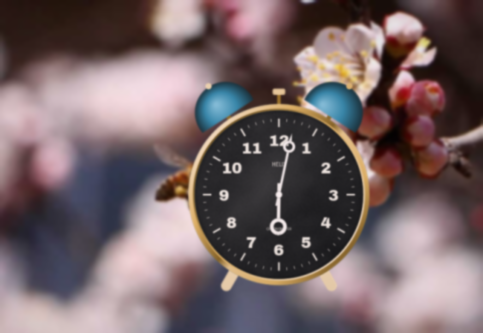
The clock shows **6:02**
